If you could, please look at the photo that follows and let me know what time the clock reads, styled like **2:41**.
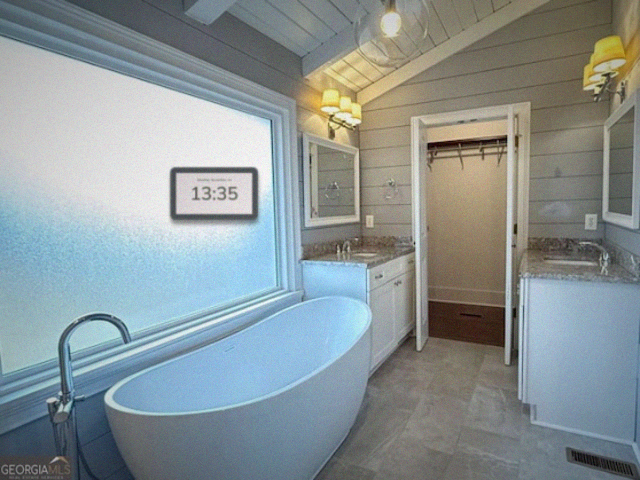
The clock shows **13:35**
